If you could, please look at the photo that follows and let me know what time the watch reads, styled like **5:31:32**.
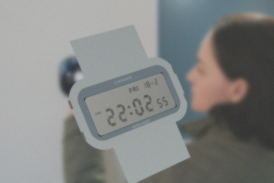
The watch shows **22:02:55**
